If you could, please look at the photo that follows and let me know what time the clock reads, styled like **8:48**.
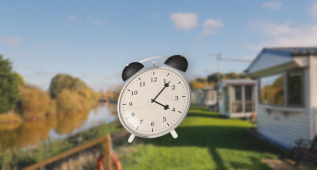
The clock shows **4:07**
